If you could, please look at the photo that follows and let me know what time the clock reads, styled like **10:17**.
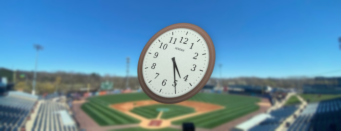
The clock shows **4:25**
